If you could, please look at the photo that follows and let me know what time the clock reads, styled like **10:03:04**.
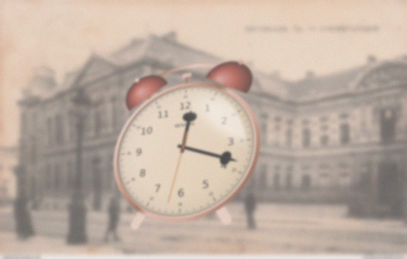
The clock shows **12:18:32**
